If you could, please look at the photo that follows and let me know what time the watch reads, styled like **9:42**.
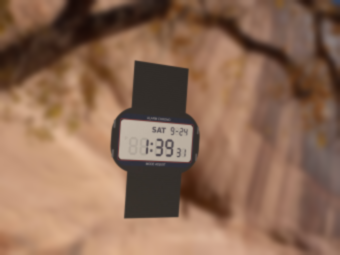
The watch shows **1:39**
